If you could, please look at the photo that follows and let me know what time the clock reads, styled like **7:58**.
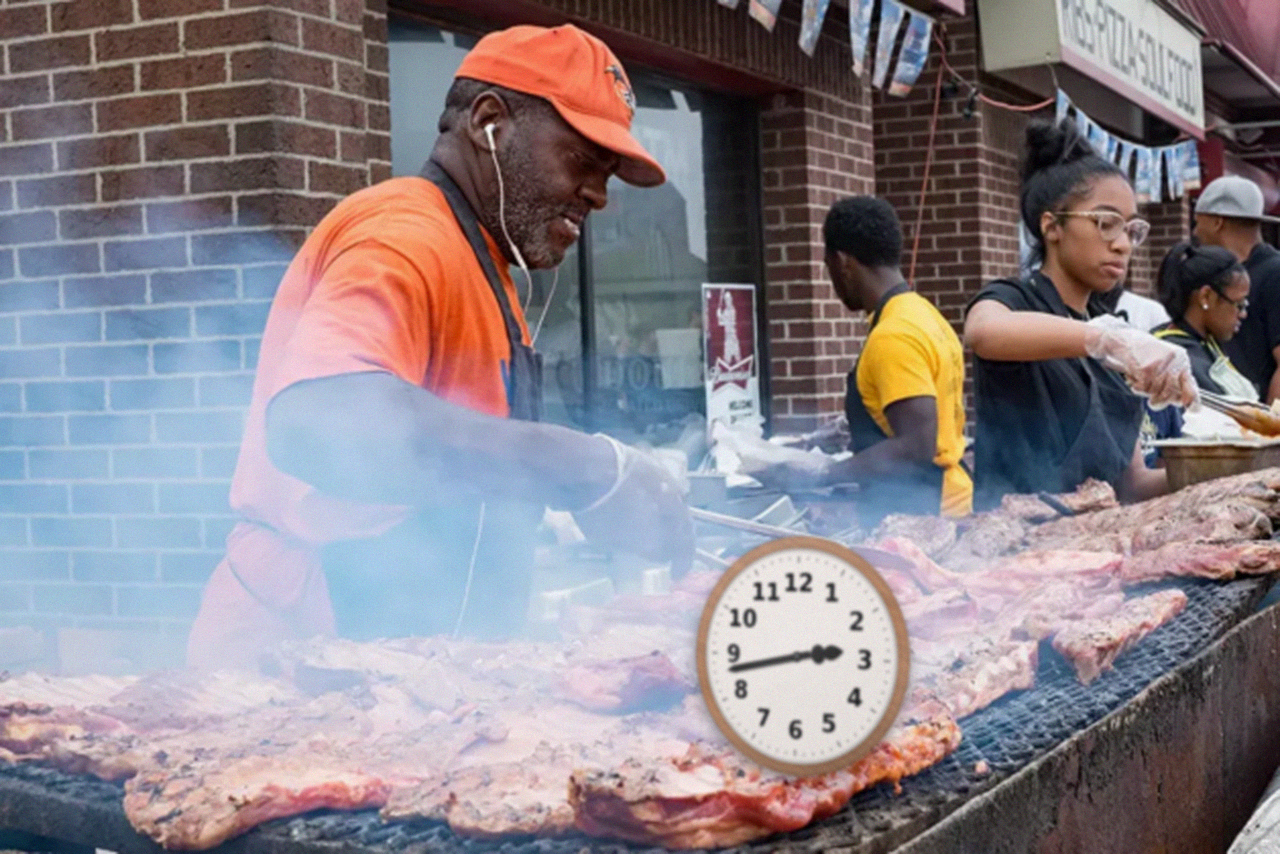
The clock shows **2:43**
